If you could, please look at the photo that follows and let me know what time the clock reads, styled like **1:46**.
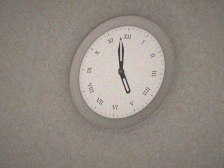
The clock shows **4:58**
